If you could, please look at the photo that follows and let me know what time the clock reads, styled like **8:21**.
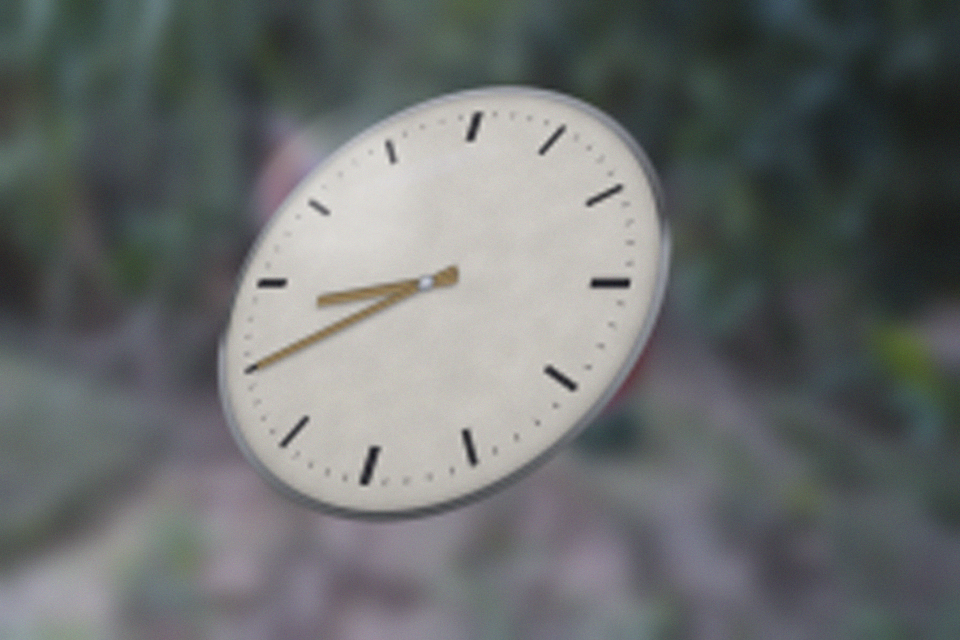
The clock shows **8:40**
